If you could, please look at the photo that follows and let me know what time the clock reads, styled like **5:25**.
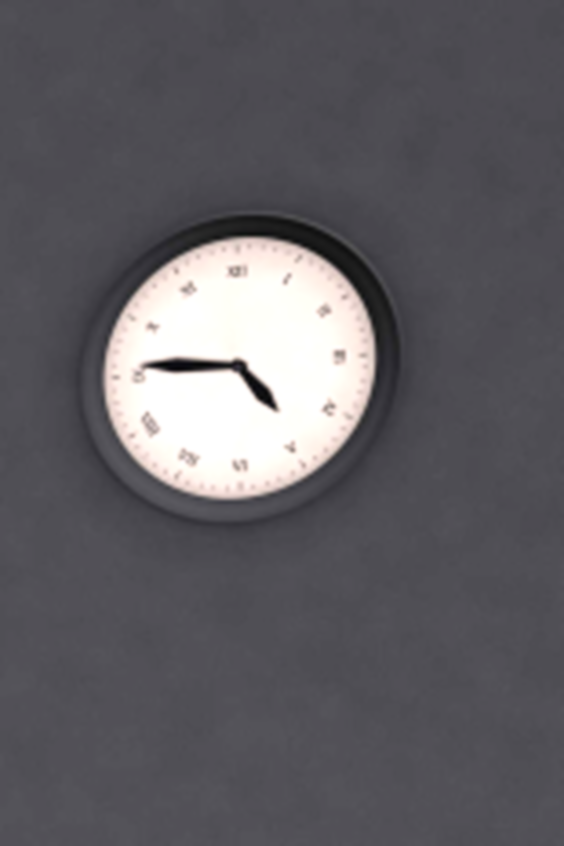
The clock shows **4:46**
